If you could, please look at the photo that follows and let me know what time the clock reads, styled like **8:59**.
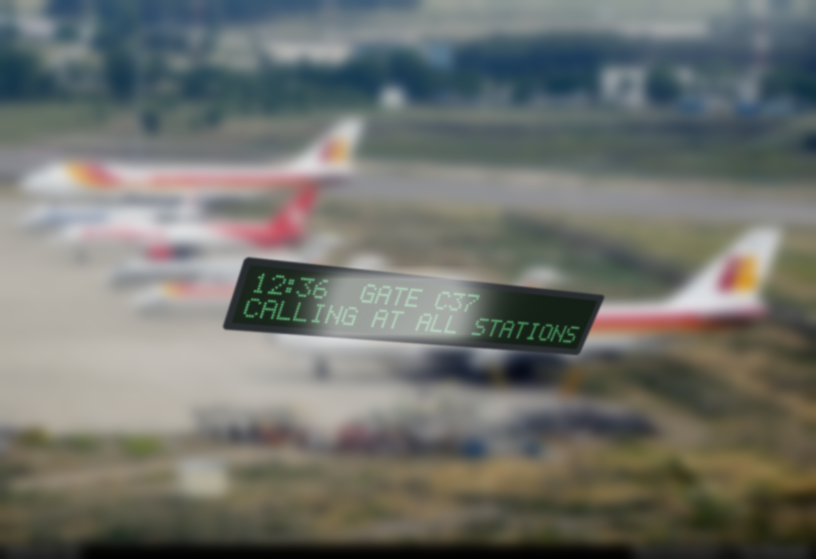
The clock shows **12:36**
